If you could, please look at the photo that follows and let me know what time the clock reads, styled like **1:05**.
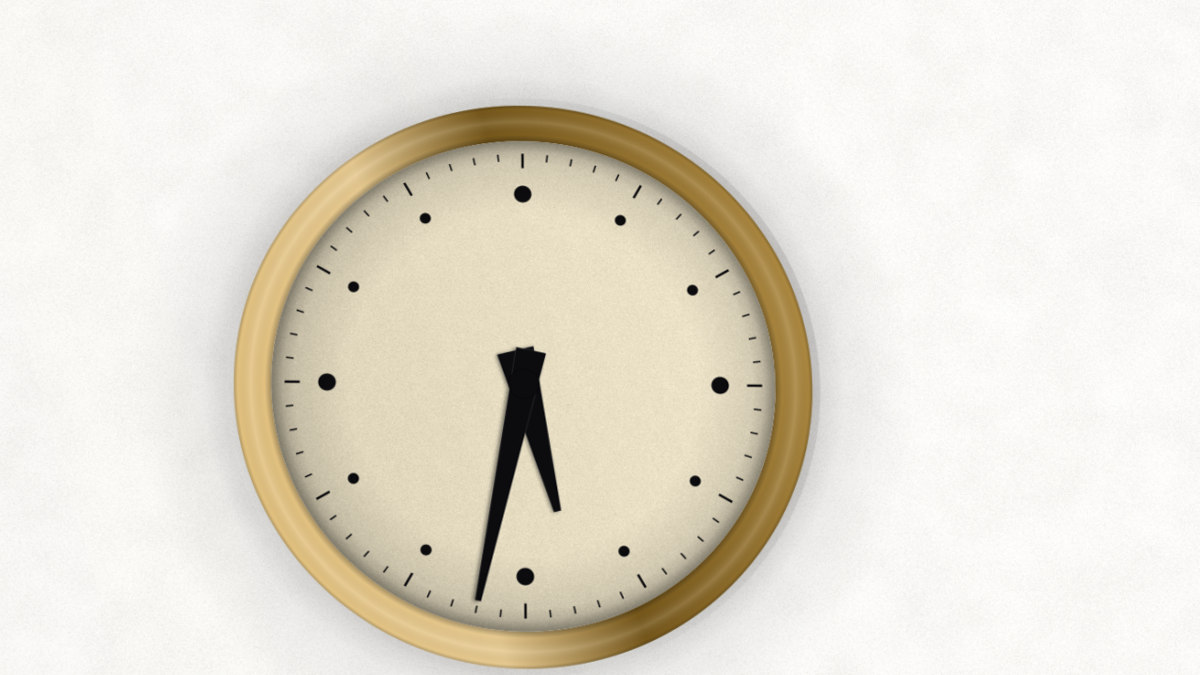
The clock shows **5:32**
